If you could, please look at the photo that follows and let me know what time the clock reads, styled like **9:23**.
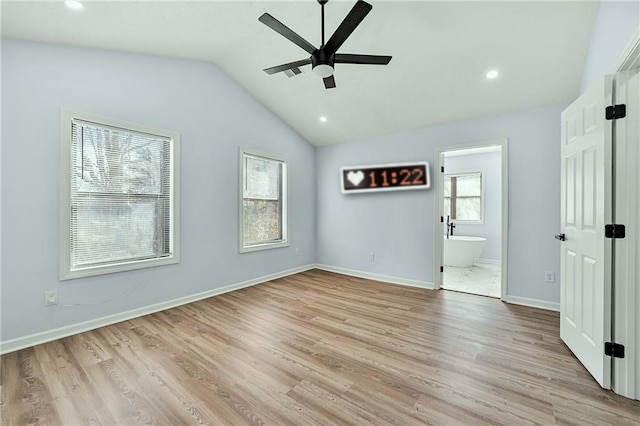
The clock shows **11:22**
